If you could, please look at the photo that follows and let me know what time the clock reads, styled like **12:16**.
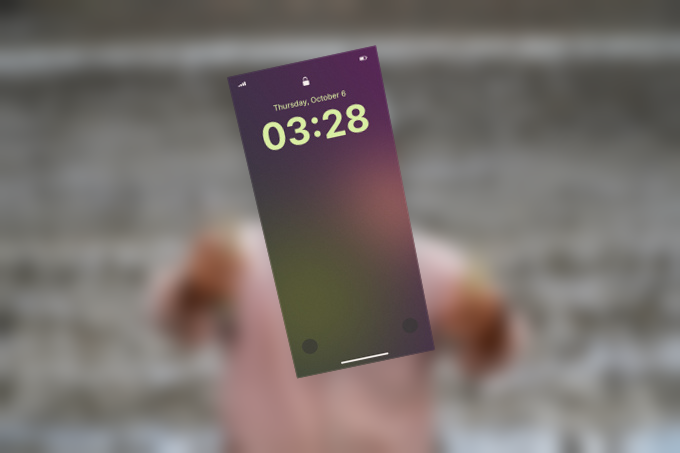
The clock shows **3:28**
